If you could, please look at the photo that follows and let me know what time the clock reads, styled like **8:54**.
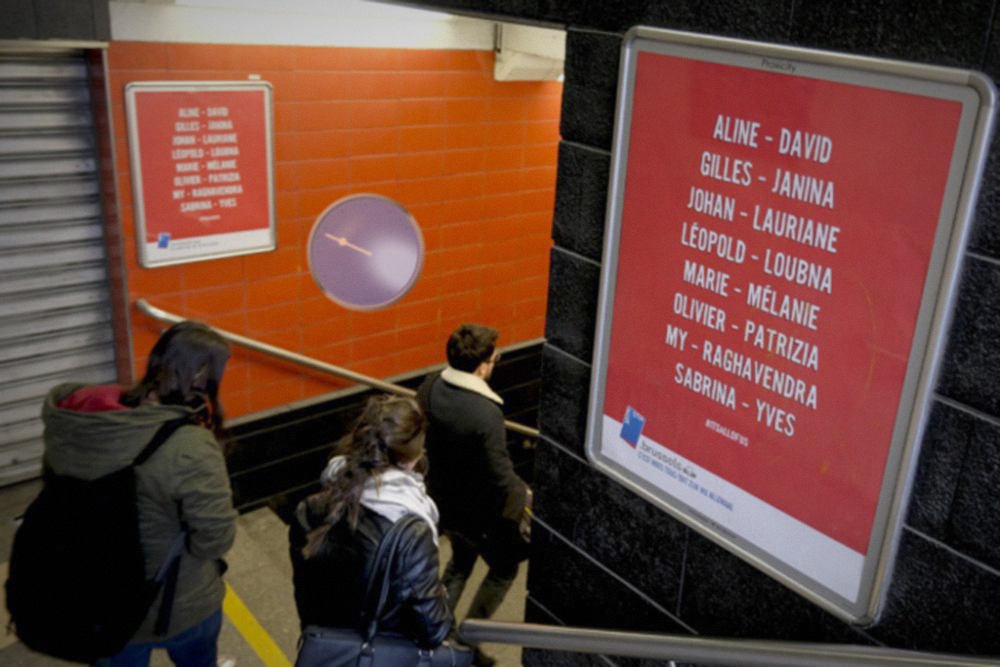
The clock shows **9:49**
